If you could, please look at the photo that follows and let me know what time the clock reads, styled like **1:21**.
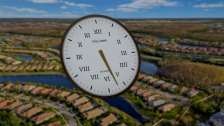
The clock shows **5:27**
